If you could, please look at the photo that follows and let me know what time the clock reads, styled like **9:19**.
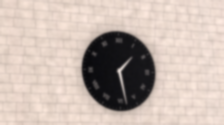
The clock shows **1:28**
